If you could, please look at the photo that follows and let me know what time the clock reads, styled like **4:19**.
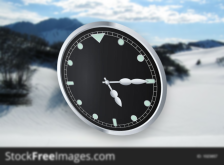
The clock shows **5:15**
